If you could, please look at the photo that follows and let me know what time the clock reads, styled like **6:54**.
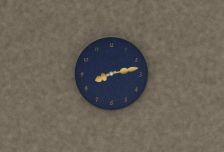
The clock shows **8:13**
